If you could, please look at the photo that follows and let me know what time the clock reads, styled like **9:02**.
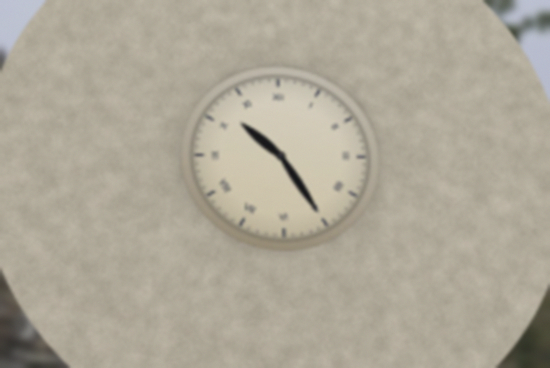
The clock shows **10:25**
